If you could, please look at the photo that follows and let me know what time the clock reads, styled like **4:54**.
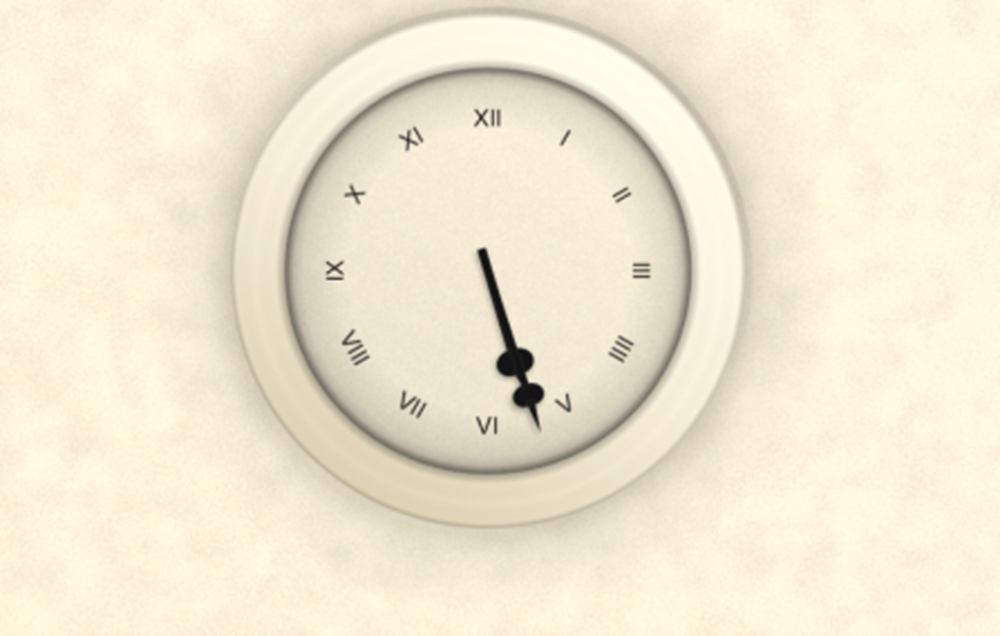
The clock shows **5:27**
